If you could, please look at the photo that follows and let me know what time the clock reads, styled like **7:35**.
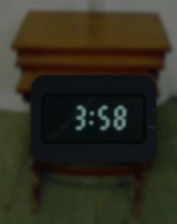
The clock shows **3:58**
